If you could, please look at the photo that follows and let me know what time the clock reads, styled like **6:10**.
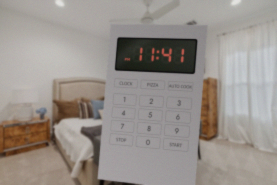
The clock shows **11:41**
